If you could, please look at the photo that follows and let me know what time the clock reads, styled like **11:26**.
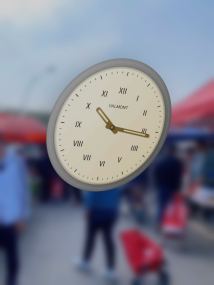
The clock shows **10:16**
